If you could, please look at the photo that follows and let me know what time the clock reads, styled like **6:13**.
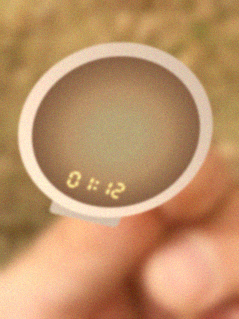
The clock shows **1:12**
